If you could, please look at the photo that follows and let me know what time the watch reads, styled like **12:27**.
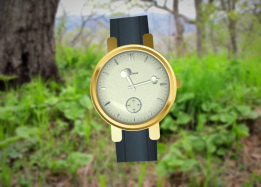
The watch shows **11:13**
